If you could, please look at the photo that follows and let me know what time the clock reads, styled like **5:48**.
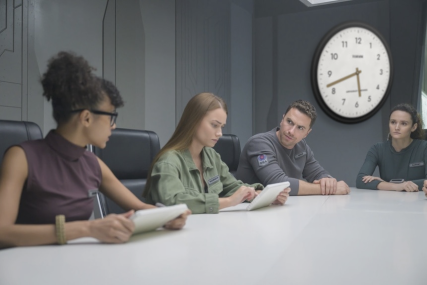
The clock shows **5:42**
